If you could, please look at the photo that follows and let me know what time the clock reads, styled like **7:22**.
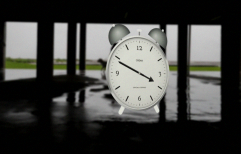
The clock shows **3:49**
